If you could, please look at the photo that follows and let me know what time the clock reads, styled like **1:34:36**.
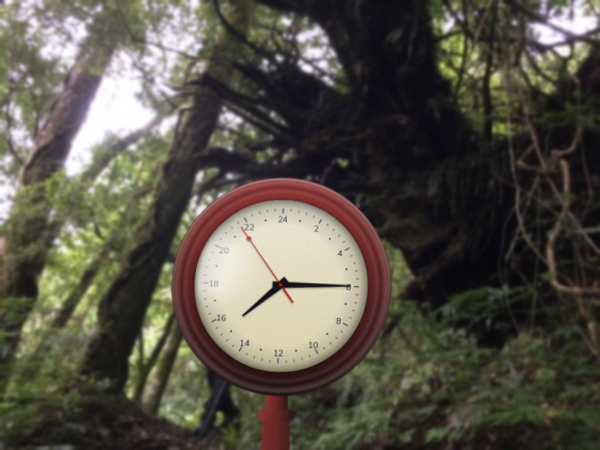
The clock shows **15:14:54**
